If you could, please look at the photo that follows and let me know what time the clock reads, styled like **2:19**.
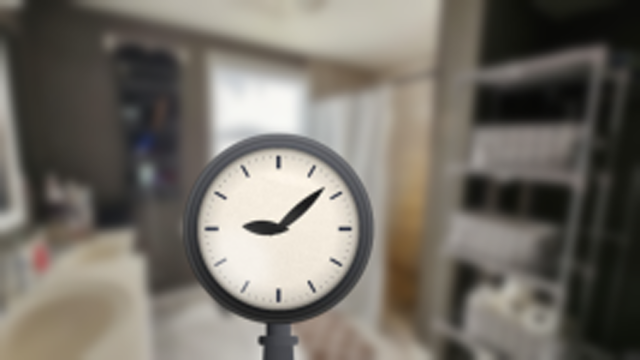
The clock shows **9:08**
